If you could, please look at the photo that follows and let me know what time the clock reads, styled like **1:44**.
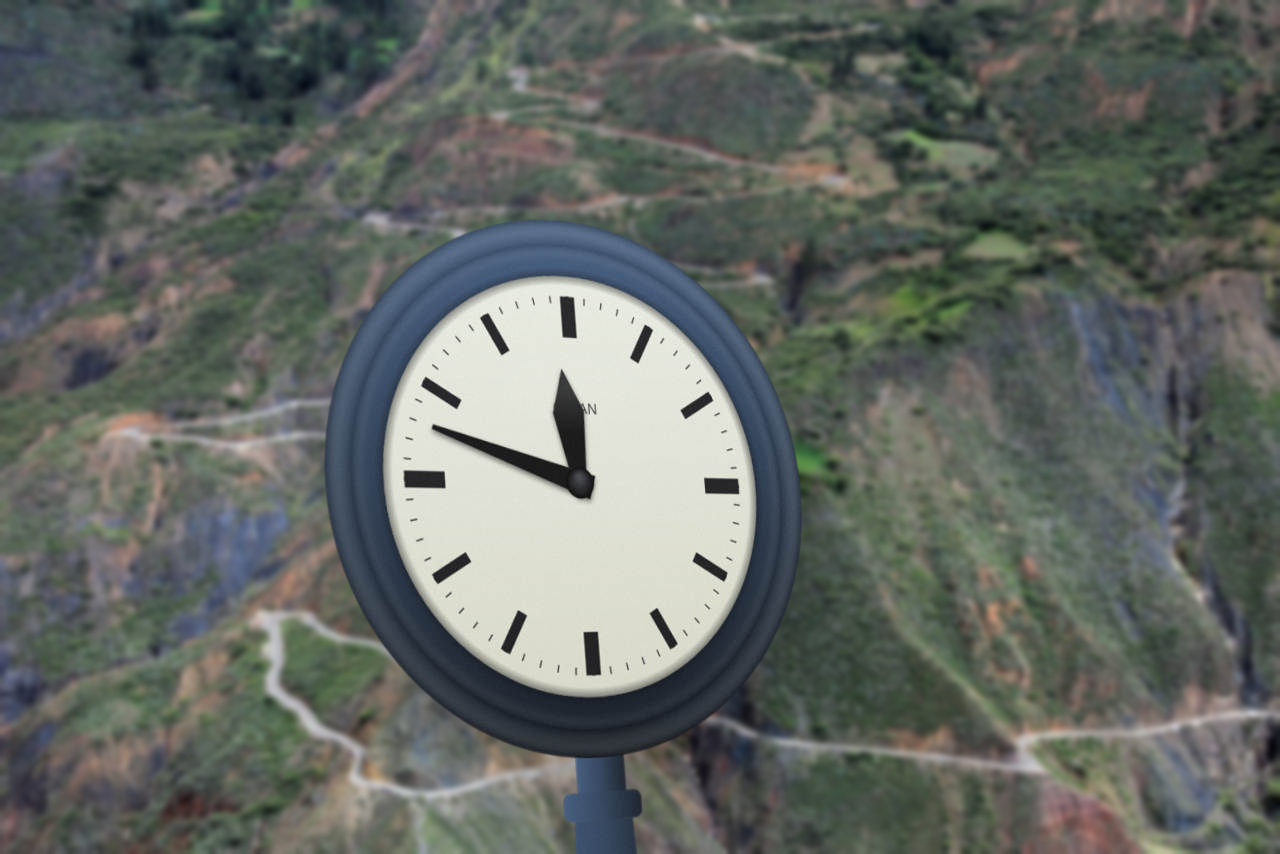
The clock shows **11:48**
